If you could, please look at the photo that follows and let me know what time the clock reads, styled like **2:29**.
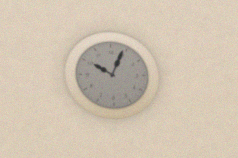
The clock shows **10:04**
